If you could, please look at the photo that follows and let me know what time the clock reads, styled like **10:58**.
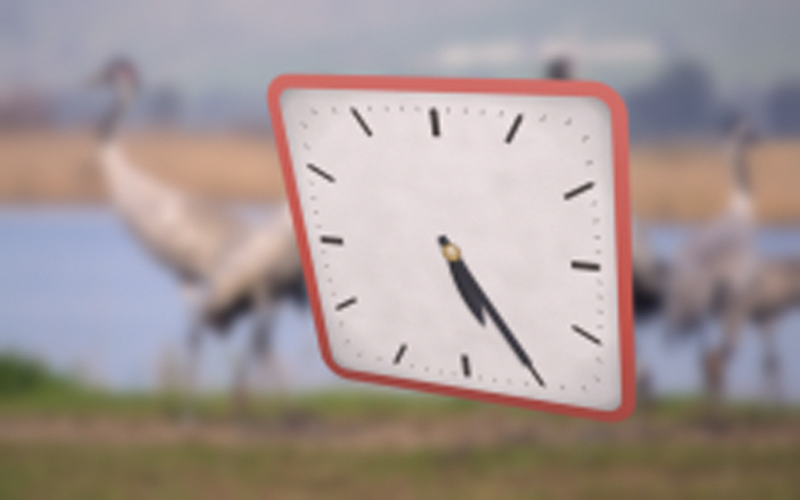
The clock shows **5:25**
